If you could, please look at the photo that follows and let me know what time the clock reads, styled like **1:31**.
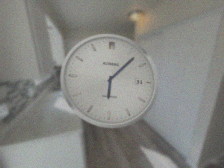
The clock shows **6:07**
